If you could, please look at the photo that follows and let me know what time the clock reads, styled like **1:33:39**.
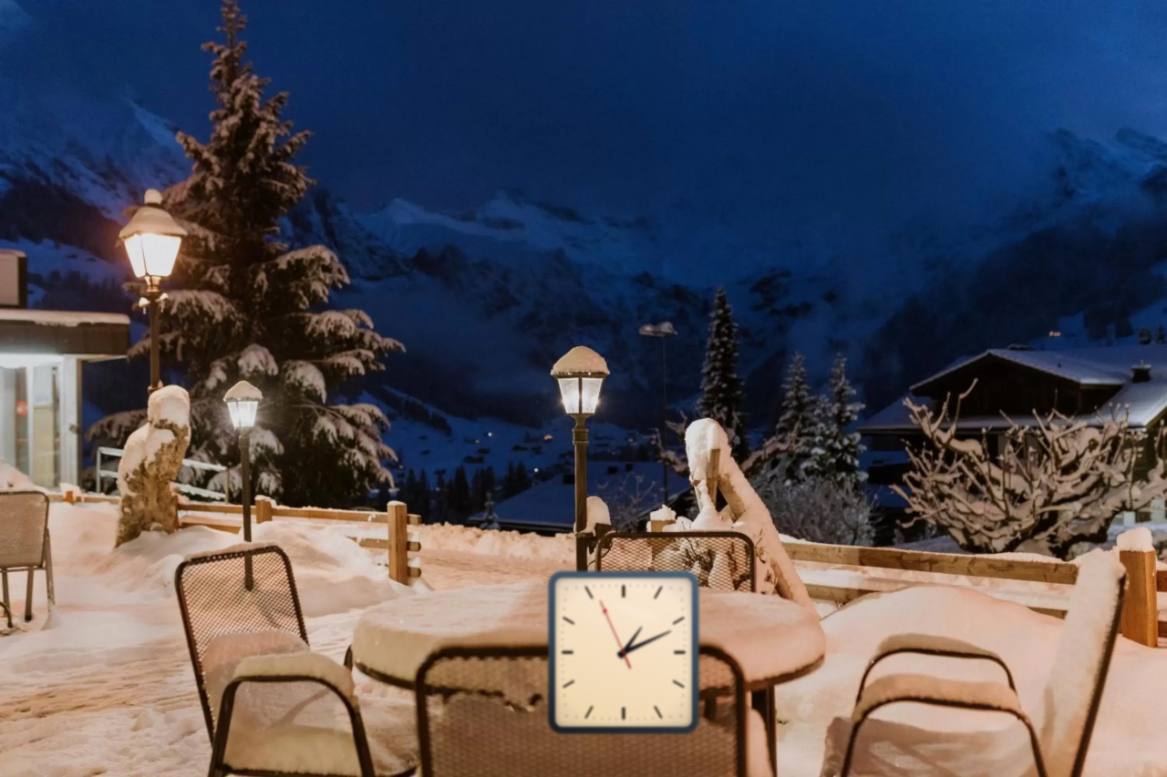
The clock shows **1:10:56**
